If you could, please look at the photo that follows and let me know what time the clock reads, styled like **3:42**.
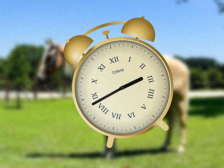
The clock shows **2:43**
